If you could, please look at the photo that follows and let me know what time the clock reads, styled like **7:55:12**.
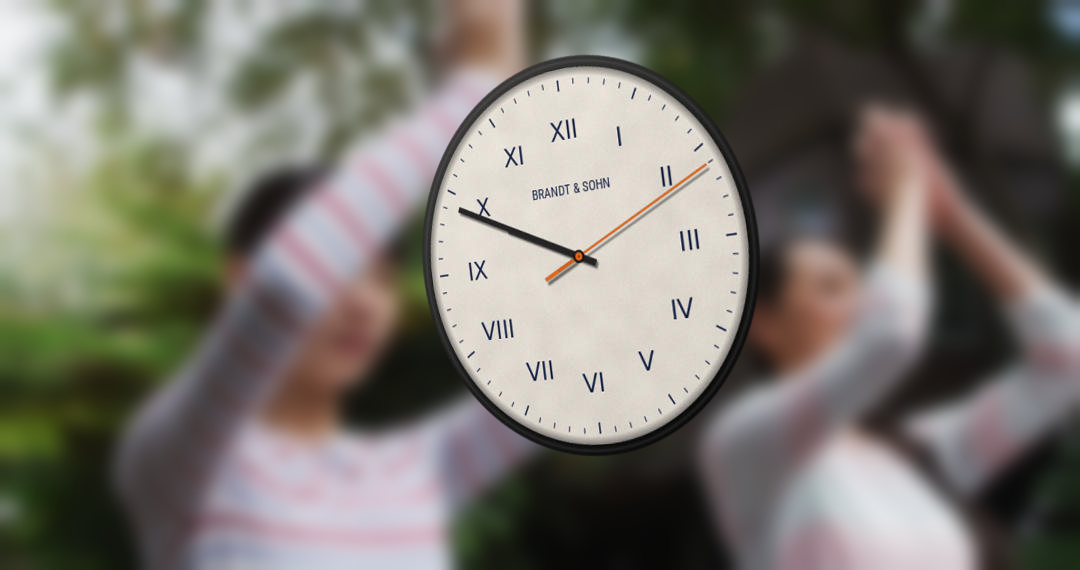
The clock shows **9:49:11**
